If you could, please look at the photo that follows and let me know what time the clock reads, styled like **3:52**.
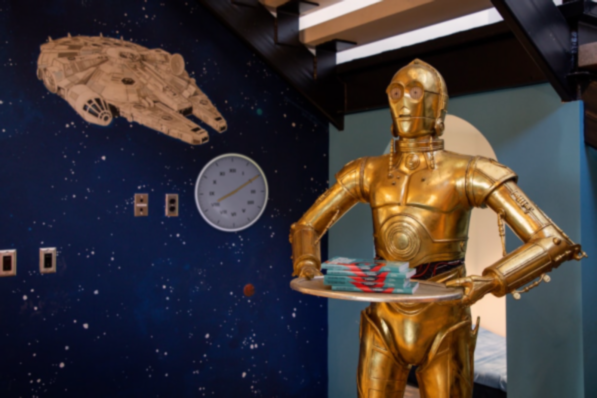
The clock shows **8:10**
